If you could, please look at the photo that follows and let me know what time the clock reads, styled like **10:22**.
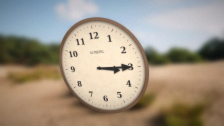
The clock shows **3:15**
